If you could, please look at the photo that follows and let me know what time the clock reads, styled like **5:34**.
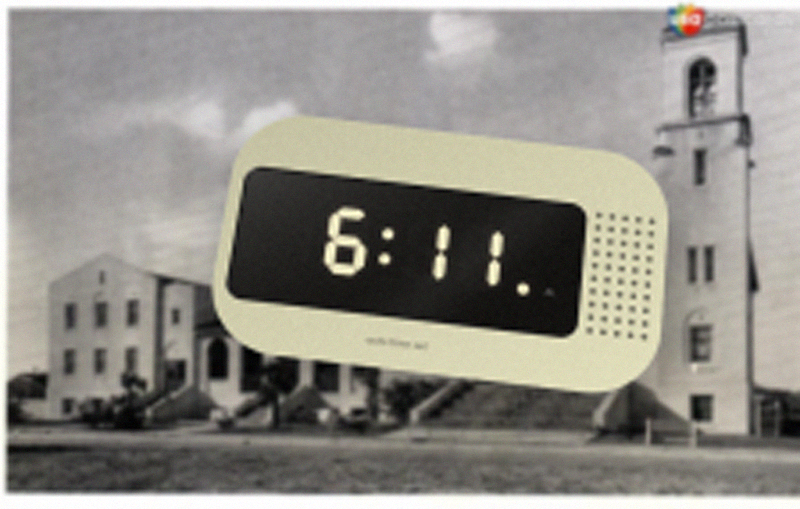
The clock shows **6:11**
